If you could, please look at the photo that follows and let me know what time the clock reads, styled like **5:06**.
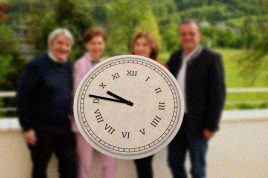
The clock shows **9:46**
